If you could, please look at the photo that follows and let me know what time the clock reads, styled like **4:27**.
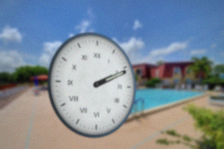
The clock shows **2:11**
